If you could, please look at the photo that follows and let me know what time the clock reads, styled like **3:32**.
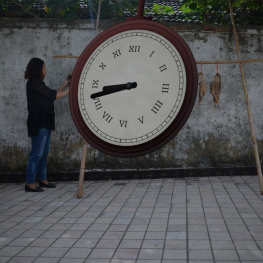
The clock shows **8:42**
